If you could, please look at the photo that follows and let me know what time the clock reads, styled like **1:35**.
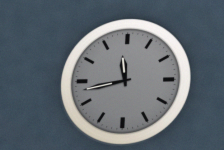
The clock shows **11:43**
